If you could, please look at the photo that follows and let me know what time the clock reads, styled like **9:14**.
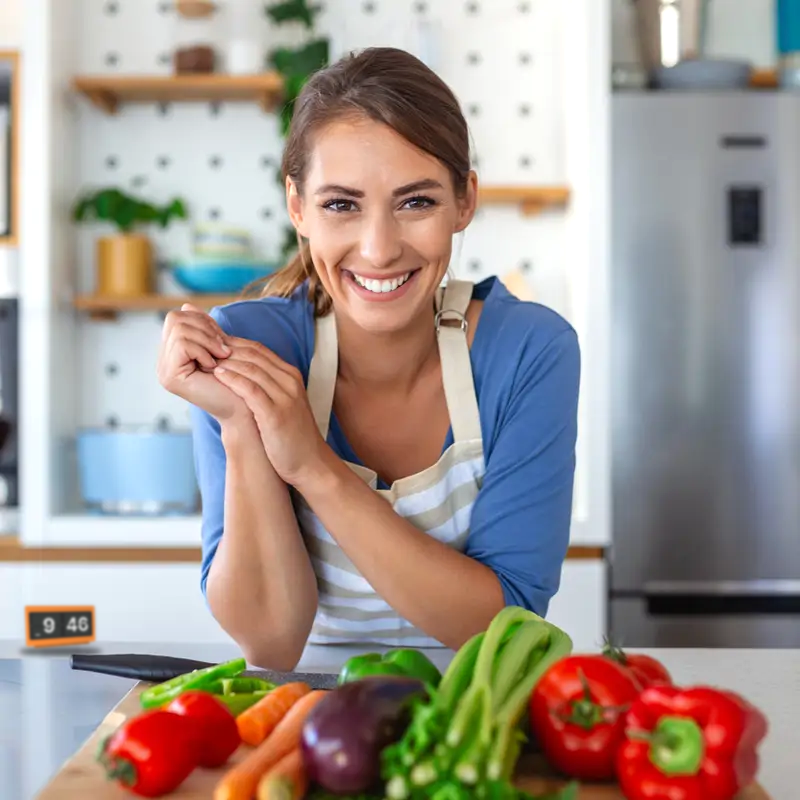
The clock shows **9:46**
